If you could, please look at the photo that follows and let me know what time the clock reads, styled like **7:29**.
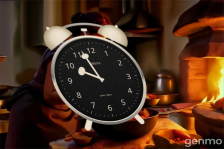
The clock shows **9:57**
